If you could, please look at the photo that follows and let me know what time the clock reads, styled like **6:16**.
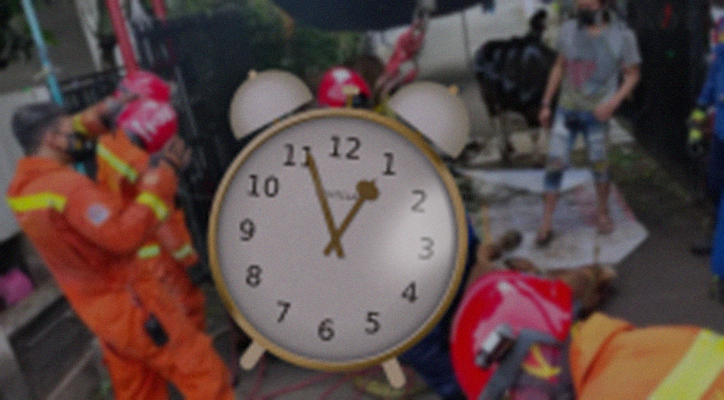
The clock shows **12:56**
